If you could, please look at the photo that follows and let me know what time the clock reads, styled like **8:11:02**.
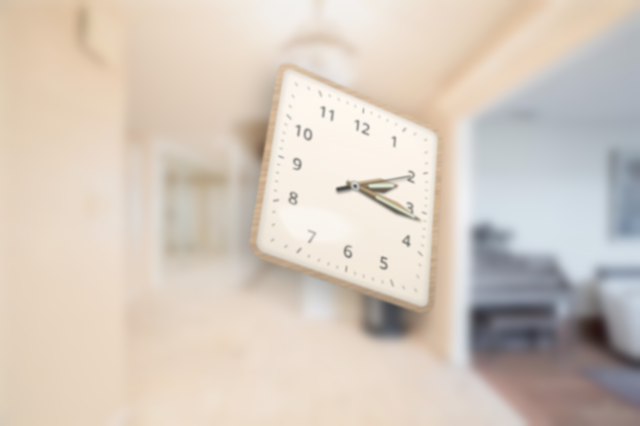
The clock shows **2:16:10**
